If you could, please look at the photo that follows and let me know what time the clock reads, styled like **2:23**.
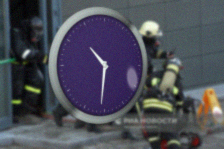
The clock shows **10:31**
